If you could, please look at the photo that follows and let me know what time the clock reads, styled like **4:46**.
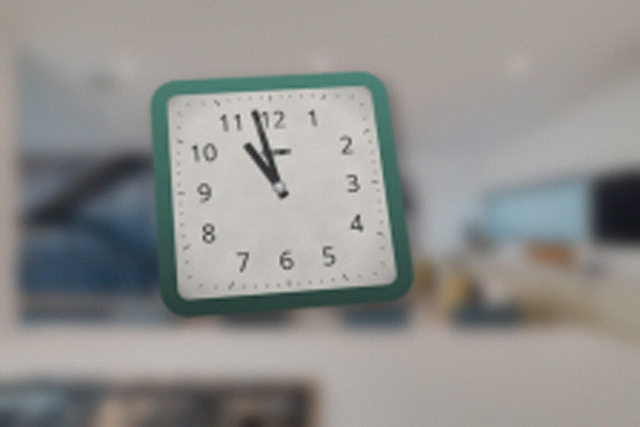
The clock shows **10:58**
